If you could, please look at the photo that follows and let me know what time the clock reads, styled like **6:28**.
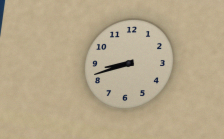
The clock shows **8:42**
